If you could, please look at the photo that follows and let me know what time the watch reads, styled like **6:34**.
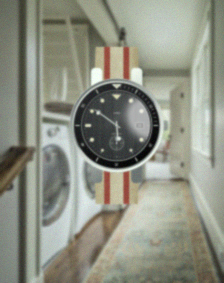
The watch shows **5:51**
